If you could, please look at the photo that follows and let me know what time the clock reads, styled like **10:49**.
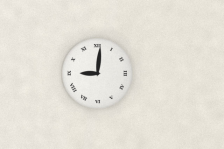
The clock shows **9:01**
